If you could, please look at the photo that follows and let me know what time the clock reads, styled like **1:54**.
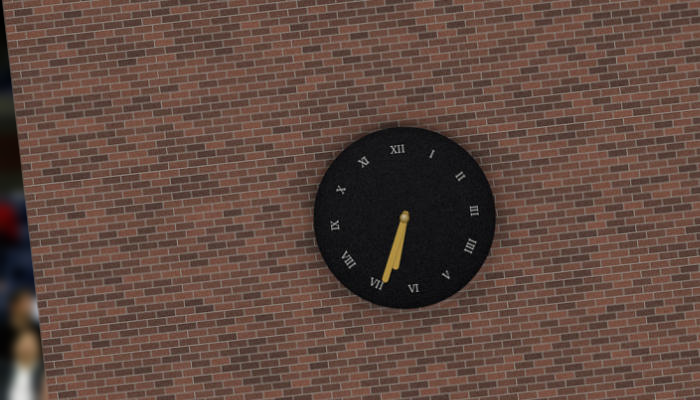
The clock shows **6:34**
